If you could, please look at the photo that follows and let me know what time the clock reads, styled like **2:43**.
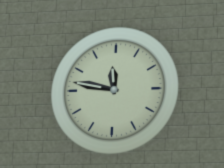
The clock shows **11:47**
